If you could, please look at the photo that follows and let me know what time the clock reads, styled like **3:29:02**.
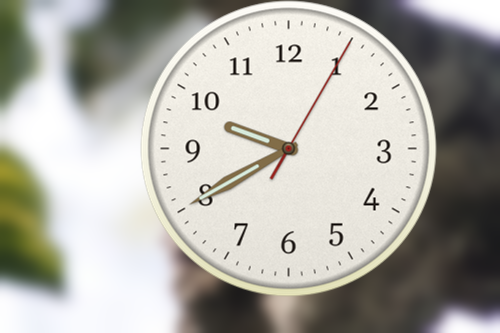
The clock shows **9:40:05**
